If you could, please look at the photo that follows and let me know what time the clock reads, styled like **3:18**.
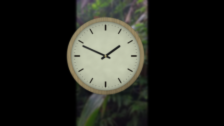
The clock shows **1:49**
